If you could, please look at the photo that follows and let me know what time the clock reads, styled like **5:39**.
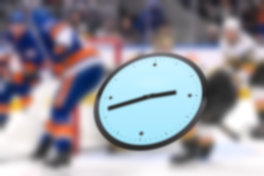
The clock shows **2:42**
